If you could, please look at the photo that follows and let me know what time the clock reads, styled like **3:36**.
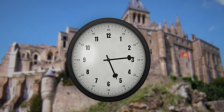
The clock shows **5:14**
